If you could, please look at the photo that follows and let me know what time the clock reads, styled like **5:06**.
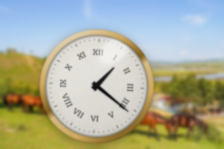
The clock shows **1:21**
